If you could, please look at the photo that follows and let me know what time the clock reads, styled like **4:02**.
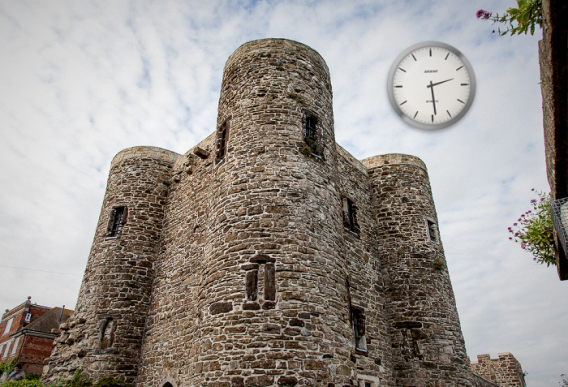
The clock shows **2:29**
